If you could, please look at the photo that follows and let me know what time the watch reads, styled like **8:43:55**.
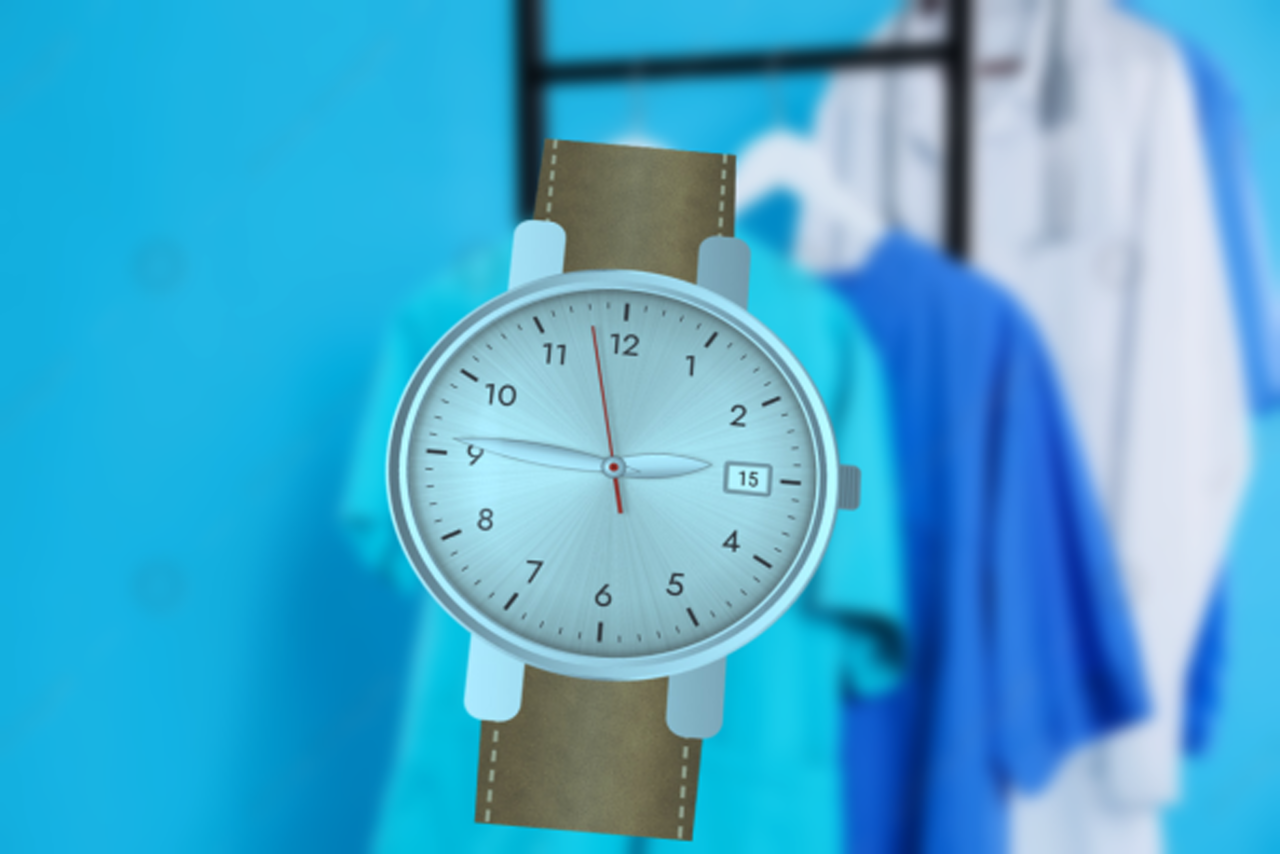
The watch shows **2:45:58**
